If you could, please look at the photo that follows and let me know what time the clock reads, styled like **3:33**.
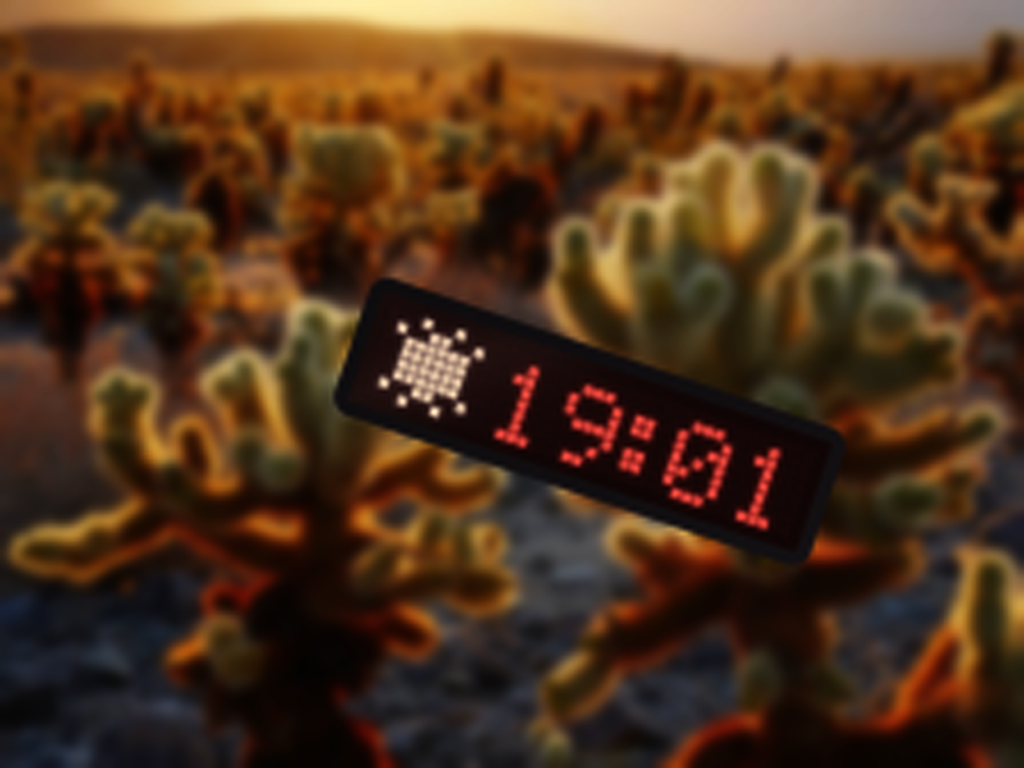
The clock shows **19:01**
